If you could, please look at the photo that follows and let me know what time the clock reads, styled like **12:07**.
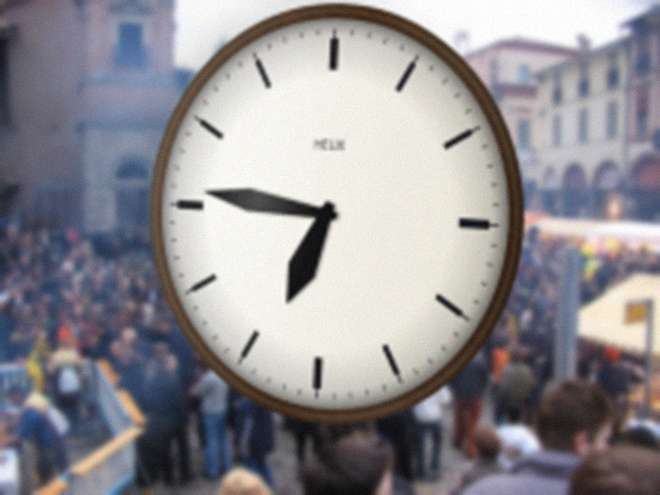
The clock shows **6:46**
